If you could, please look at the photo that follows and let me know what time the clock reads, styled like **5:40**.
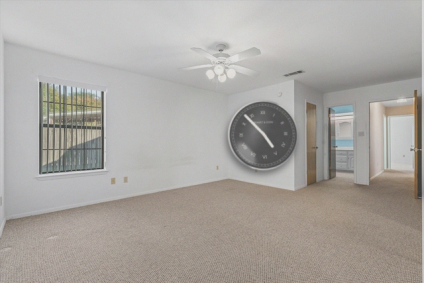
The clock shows **4:53**
